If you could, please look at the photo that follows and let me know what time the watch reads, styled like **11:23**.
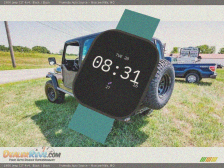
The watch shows **8:31**
